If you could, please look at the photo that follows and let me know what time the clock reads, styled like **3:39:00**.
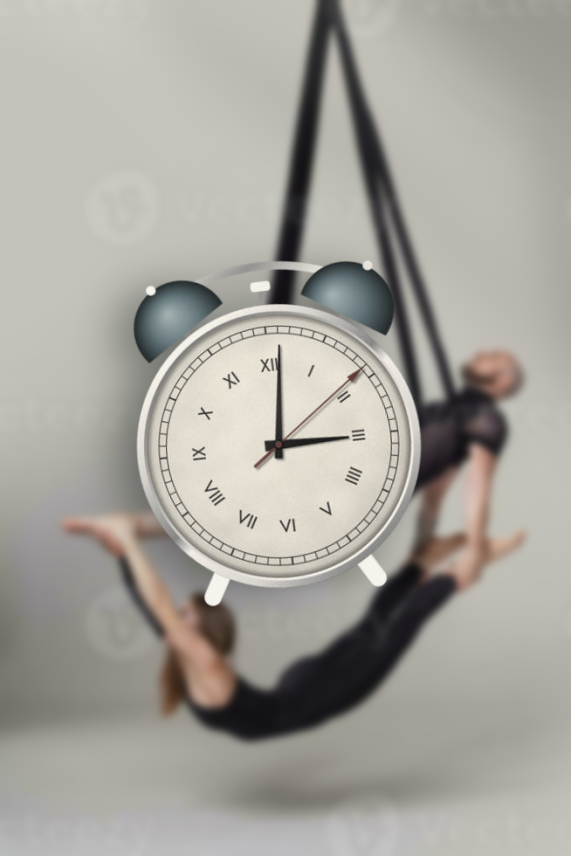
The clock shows **3:01:09**
